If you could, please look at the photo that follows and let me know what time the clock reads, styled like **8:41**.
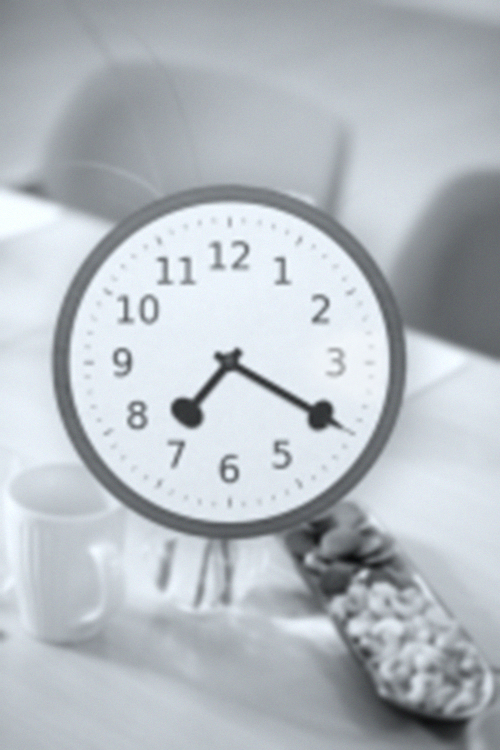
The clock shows **7:20**
